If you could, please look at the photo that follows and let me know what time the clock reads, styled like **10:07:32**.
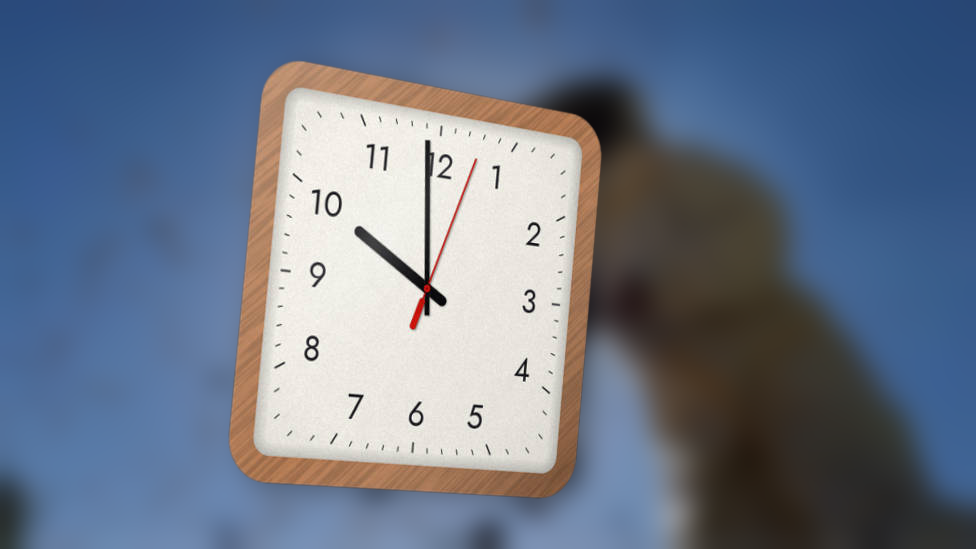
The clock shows **9:59:03**
